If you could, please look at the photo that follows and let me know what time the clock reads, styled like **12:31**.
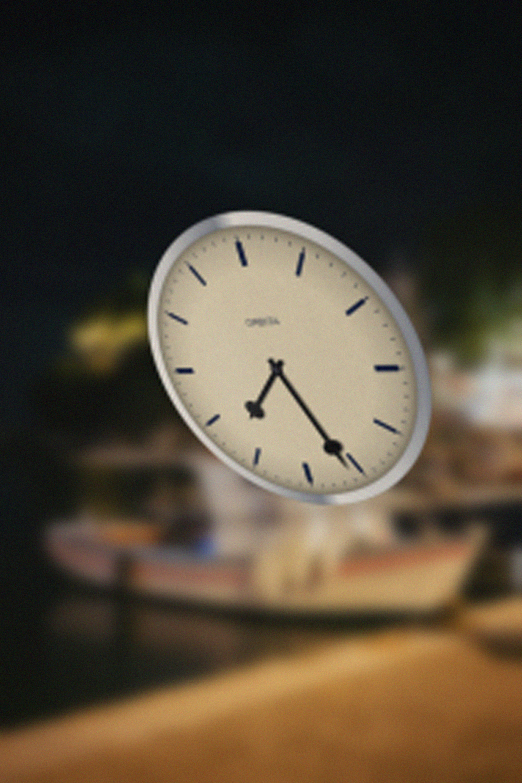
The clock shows **7:26**
